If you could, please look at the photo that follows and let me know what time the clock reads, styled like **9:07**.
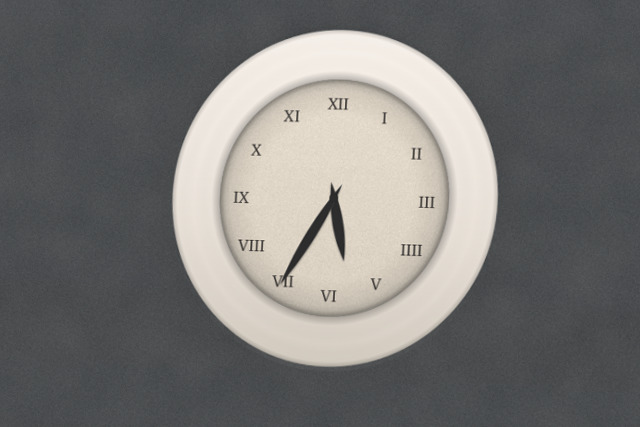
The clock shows **5:35**
